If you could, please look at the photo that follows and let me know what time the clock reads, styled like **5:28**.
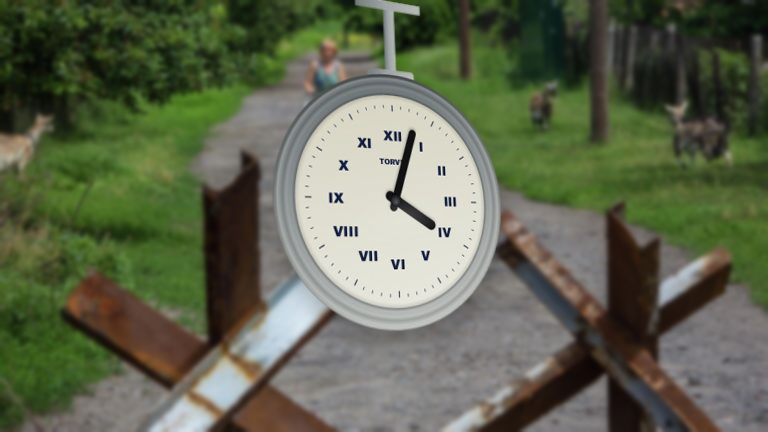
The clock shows **4:03**
